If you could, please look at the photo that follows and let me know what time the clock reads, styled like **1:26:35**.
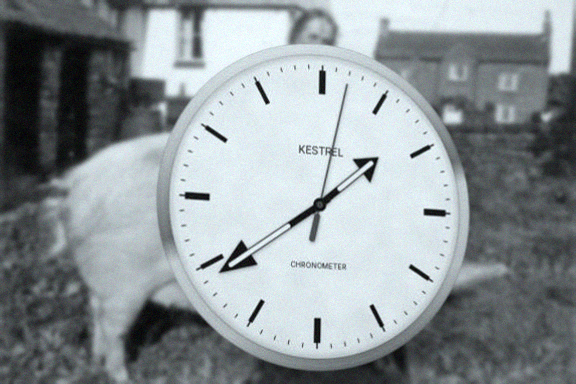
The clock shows **1:39:02**
